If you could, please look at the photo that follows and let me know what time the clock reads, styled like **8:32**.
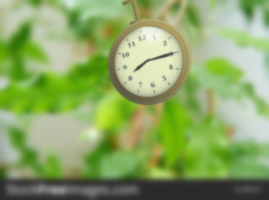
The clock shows **8:15**
